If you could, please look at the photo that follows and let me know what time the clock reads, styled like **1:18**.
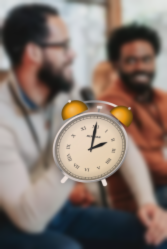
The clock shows **2:00**
